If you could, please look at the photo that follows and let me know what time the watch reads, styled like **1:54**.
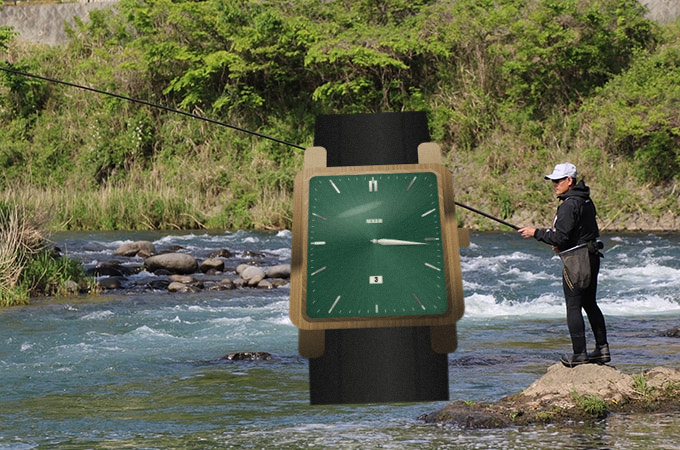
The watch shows **3:16**
